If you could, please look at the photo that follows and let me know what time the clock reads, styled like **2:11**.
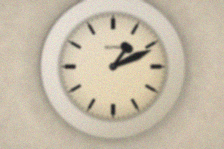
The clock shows **1:11**
